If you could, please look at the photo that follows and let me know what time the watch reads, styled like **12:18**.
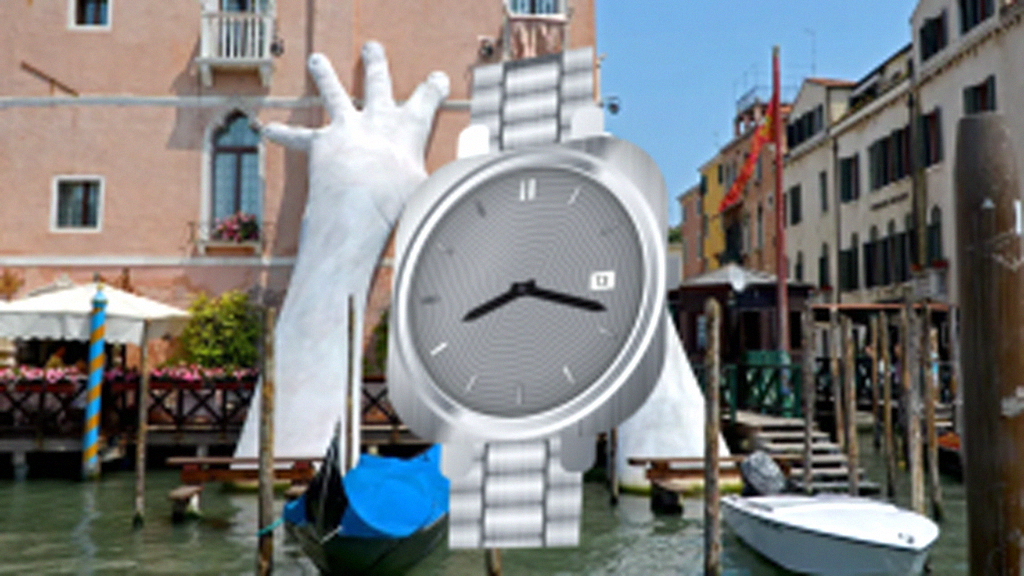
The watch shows **8:18**
